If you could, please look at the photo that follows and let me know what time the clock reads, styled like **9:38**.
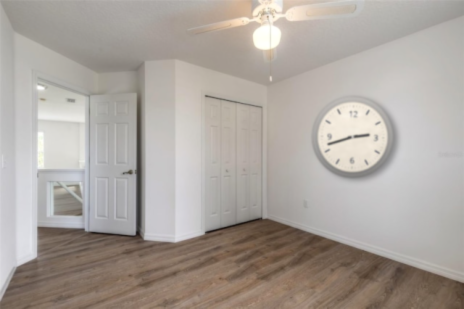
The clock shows **2:42**
